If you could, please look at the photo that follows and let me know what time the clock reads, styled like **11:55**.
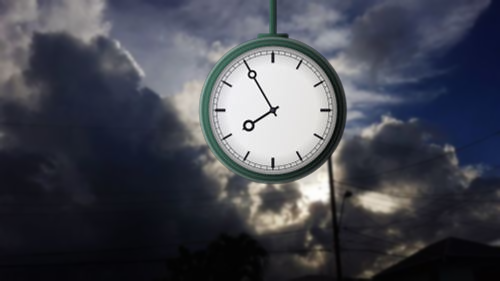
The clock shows **7:55**
